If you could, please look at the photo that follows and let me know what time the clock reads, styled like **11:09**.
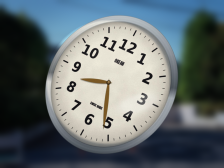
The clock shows **8:26**
